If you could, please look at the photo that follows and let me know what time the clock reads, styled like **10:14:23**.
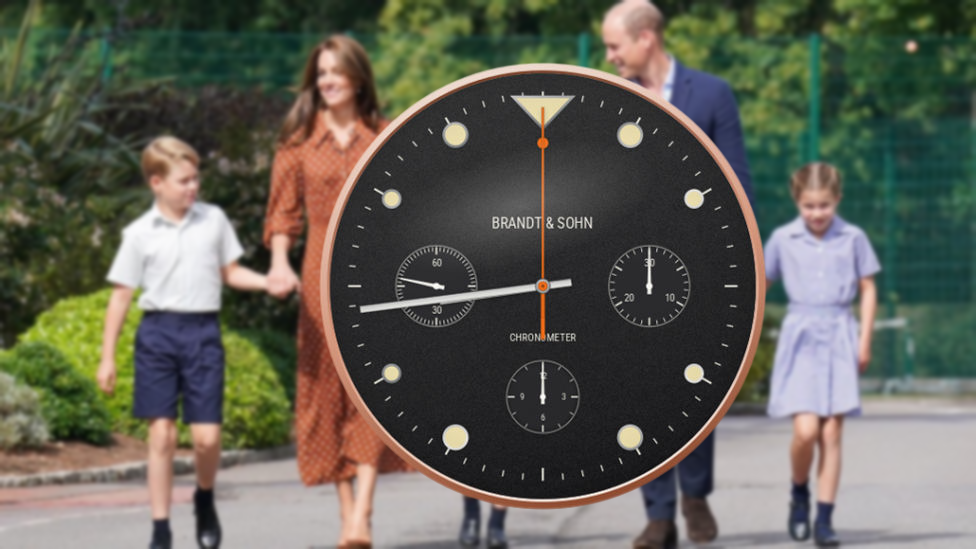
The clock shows **8:43:47**
